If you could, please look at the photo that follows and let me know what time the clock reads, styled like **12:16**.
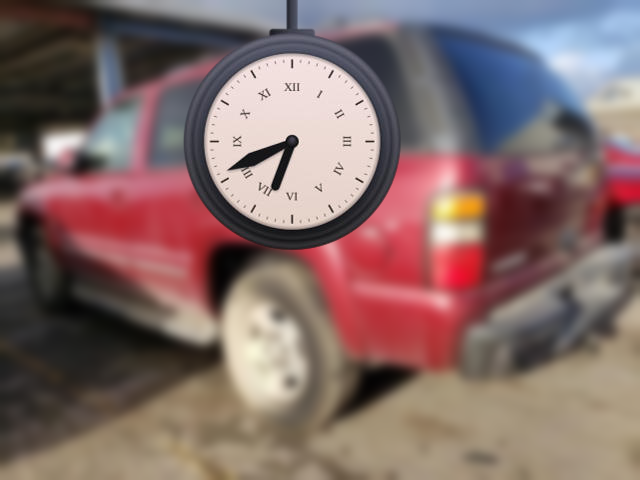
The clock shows **6:41**
